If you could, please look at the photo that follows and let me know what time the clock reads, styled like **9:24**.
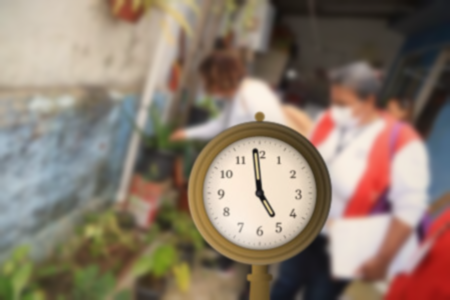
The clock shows **4:59**
